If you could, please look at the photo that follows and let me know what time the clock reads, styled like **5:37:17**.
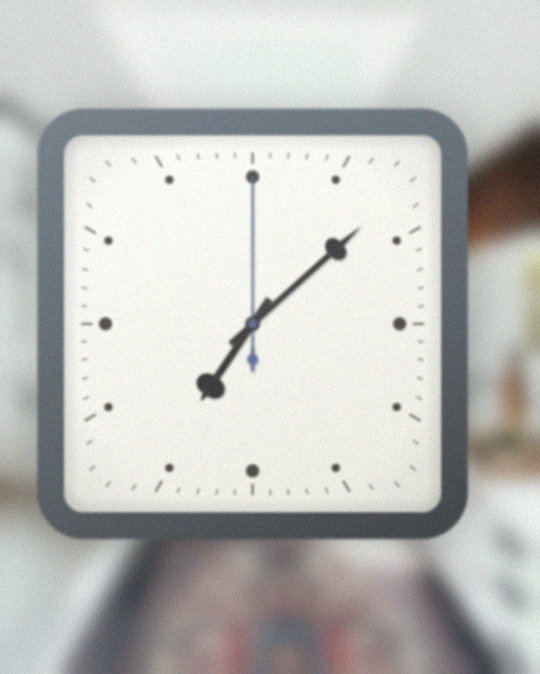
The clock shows **7:08:00**
